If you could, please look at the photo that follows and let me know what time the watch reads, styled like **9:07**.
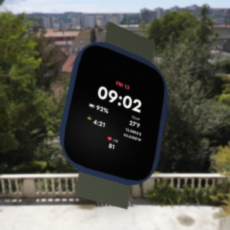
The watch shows **9:02**
